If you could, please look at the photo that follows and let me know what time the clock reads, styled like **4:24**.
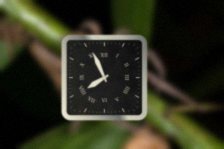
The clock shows **7:56**
